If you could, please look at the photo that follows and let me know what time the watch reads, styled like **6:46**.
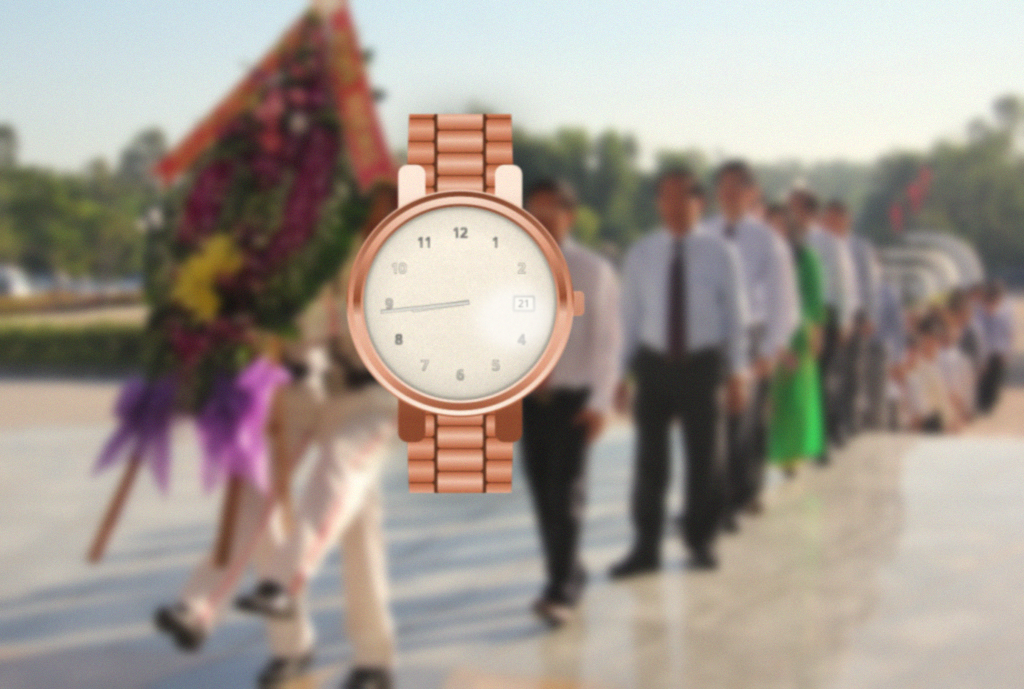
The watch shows **8:44**
